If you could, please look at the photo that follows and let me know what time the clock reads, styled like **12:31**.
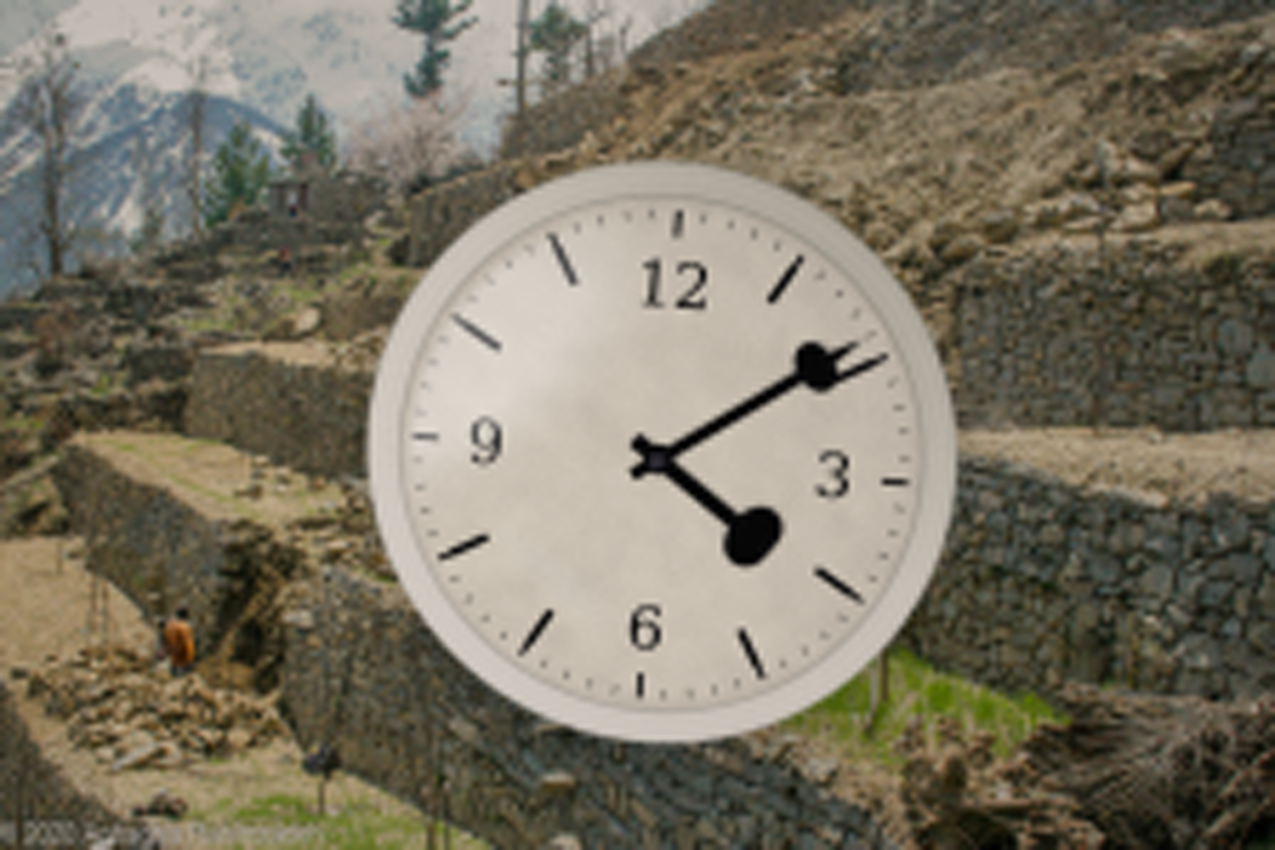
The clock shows **4:09**
